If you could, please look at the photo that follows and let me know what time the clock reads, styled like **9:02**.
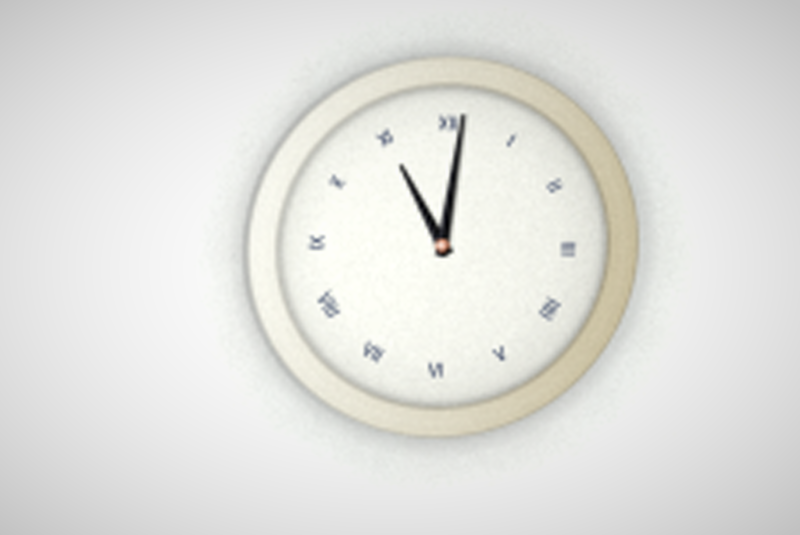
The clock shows **11:01**
